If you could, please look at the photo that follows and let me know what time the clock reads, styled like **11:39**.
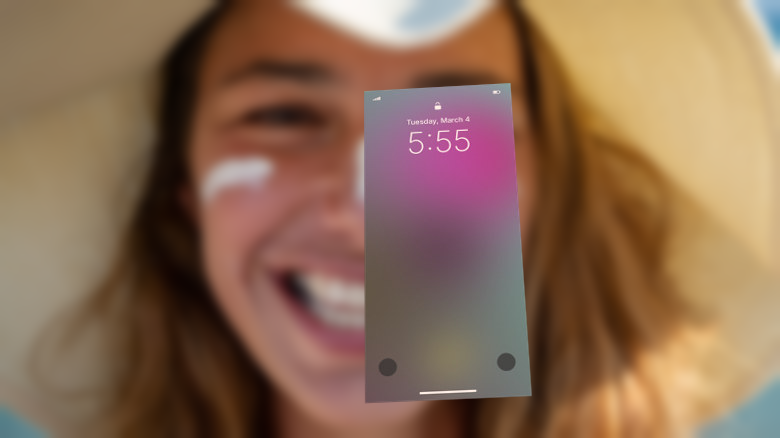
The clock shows **5:55**
